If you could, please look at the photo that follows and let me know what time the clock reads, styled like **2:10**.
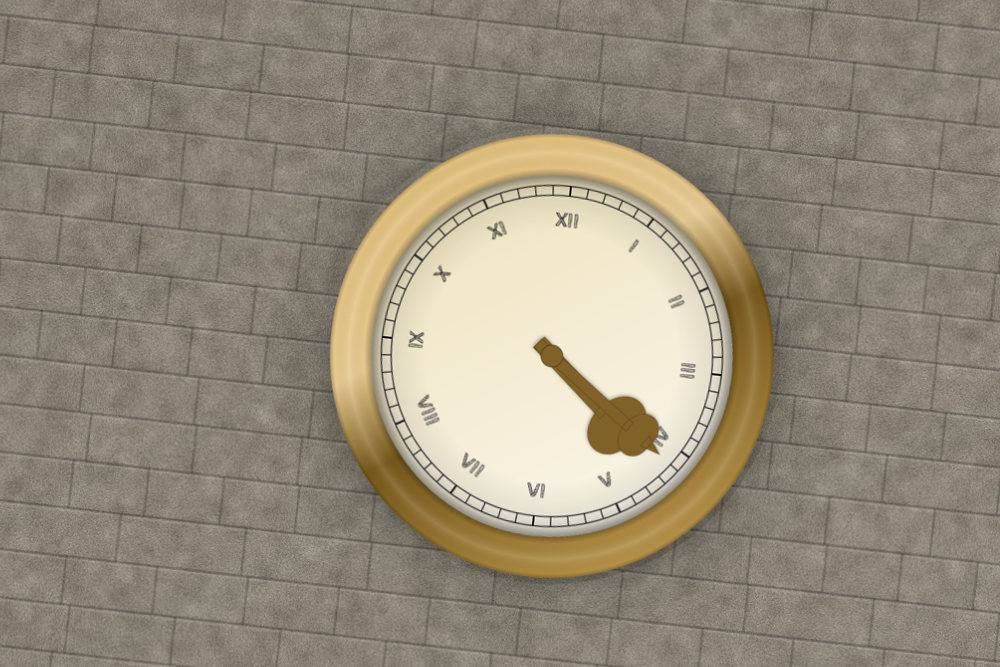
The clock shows **4:21**
